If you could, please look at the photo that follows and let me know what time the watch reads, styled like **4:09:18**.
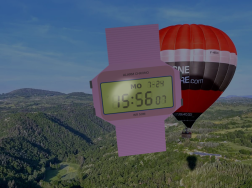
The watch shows **15:56:07**
